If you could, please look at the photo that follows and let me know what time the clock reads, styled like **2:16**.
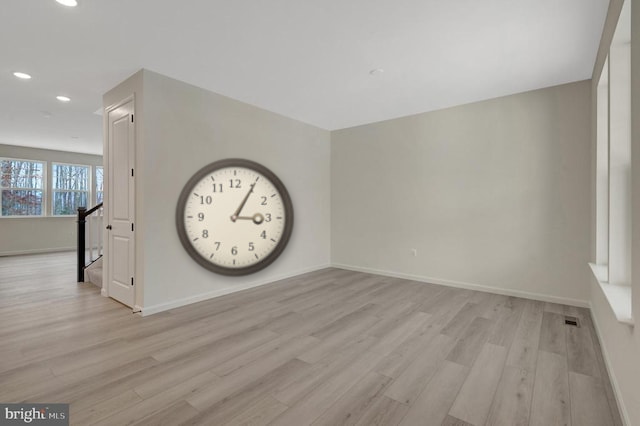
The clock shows **3:05**
